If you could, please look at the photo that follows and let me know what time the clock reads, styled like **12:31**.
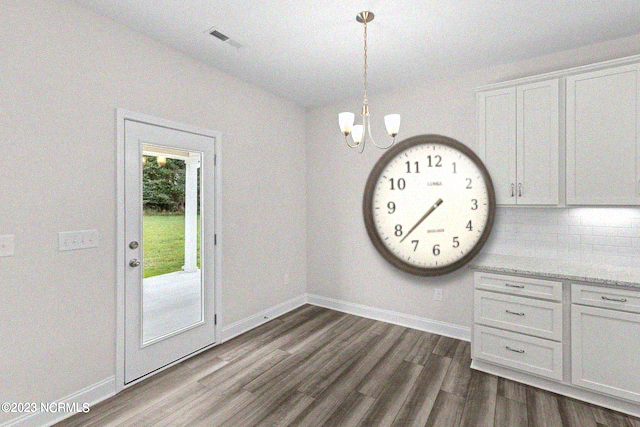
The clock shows **7:38**
